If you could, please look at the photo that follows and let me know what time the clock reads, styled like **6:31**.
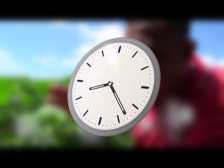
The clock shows **8:23**
